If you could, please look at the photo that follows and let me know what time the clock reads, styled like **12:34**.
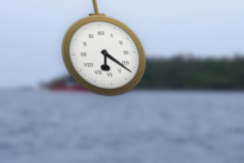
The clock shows **6:22**
